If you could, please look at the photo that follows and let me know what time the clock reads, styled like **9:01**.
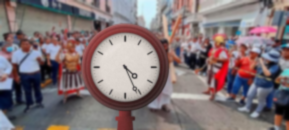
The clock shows **4:26**
